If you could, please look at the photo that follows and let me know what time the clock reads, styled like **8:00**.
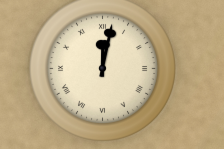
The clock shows **12:02**
